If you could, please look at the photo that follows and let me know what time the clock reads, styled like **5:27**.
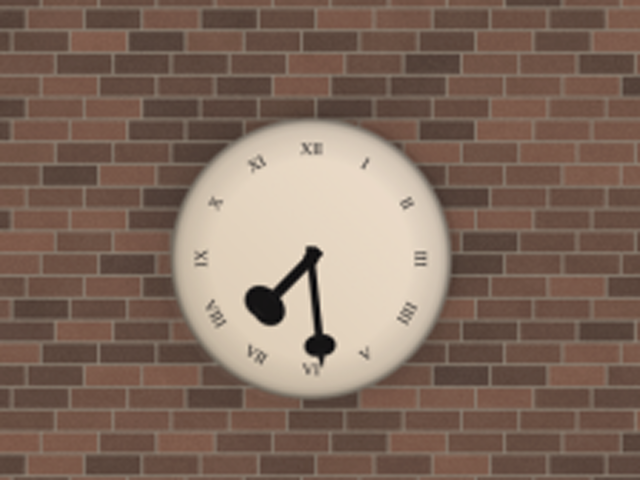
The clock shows **7:29**
